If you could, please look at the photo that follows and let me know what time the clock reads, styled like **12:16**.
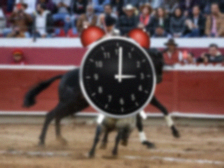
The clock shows **3:01**
